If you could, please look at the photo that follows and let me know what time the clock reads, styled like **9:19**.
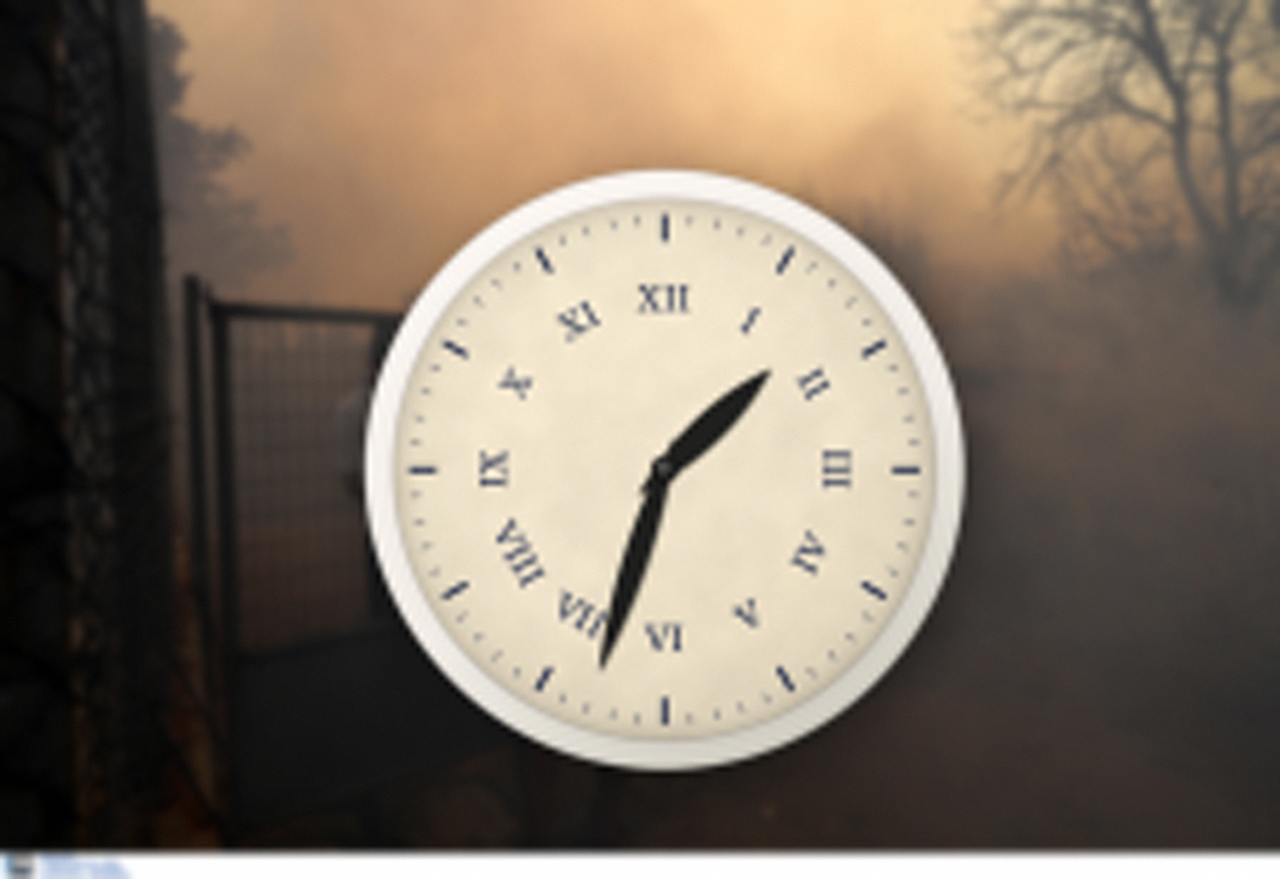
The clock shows **1:33**
